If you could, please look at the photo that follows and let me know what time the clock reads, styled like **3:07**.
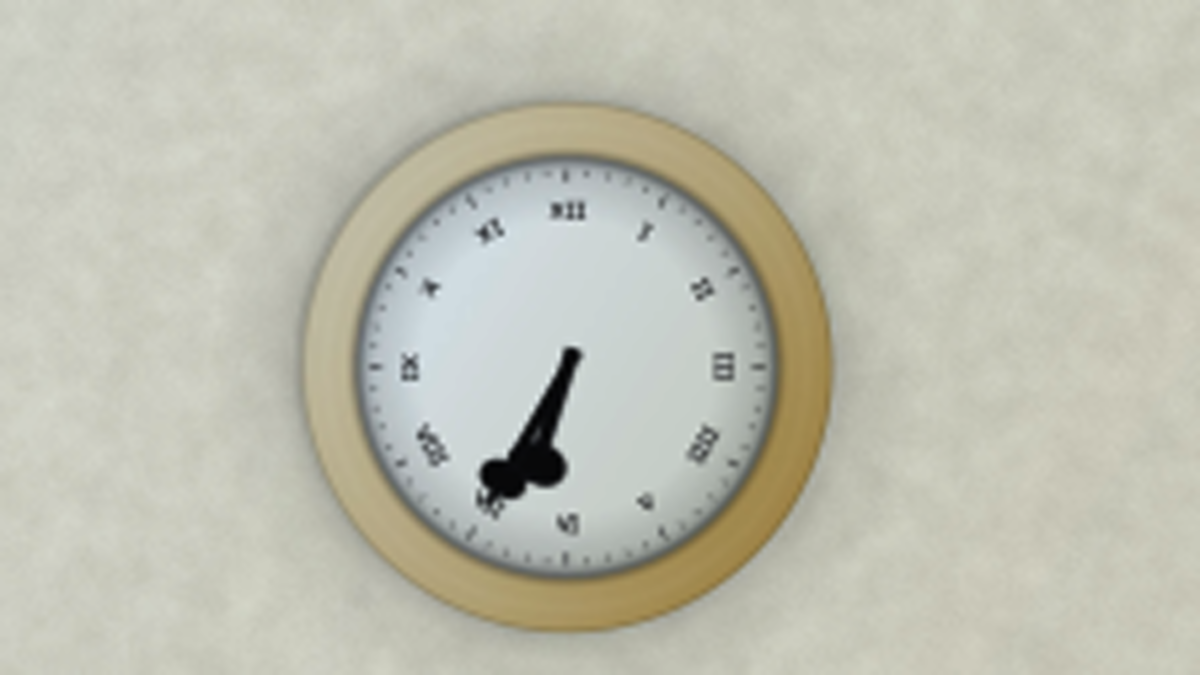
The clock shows **6:35**
